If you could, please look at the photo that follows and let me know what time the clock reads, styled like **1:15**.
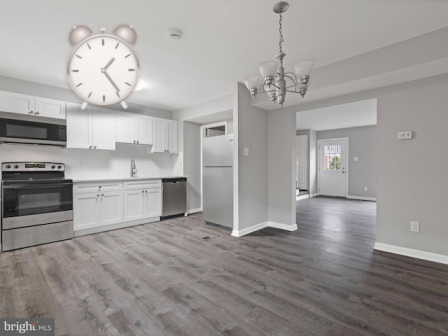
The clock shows **1:24**
